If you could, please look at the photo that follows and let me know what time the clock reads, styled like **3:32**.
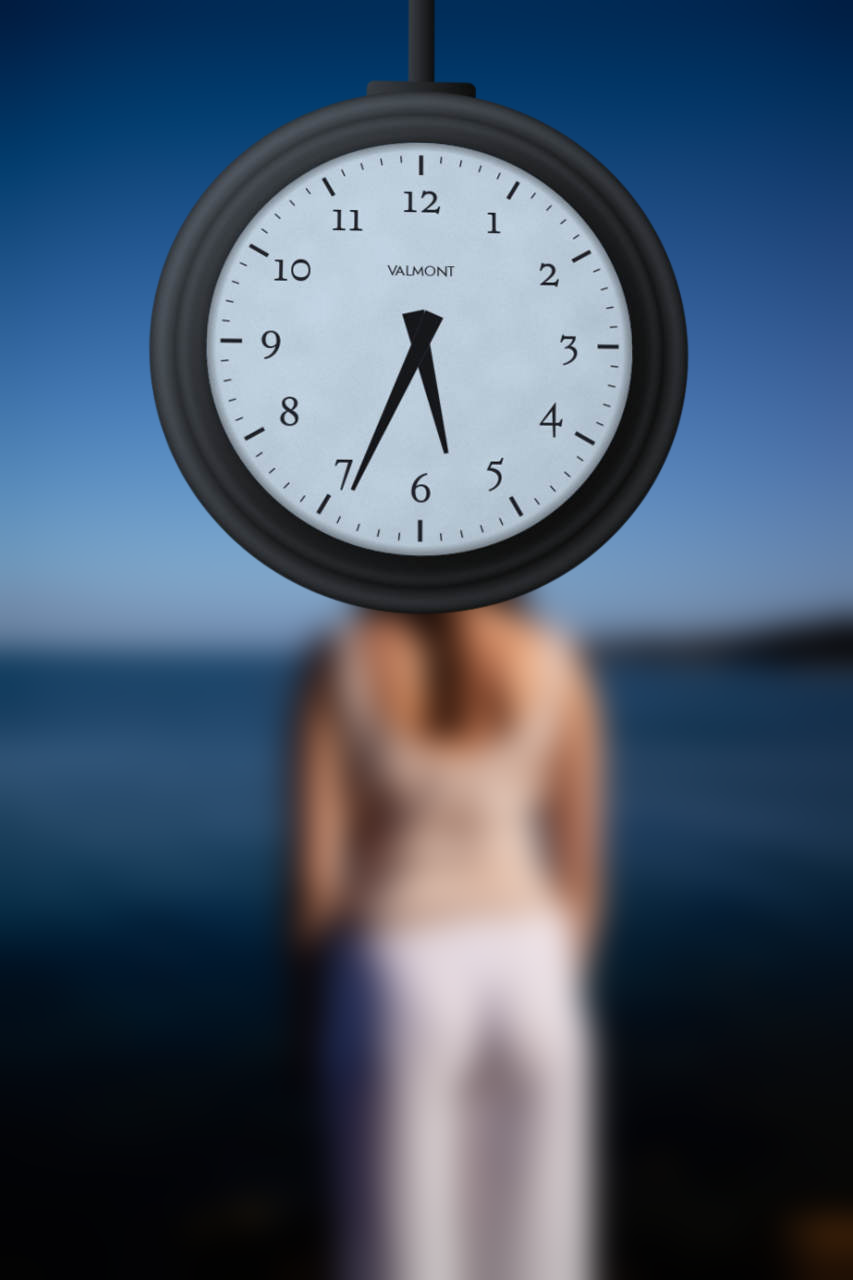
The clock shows **5:34**
